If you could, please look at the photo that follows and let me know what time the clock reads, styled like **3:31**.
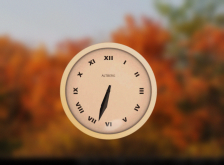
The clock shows **6:33**
